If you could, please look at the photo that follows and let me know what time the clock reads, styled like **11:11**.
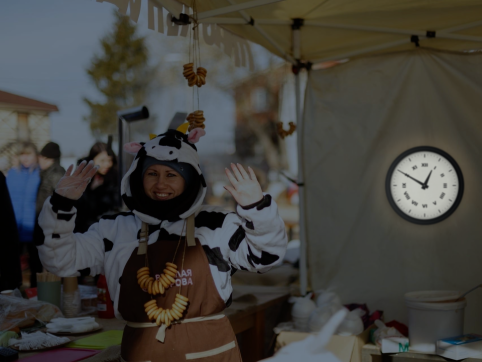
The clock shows **12:50**
